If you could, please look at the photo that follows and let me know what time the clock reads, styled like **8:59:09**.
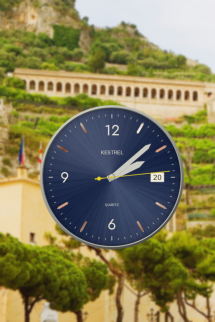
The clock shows **2:08:14**
